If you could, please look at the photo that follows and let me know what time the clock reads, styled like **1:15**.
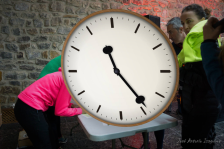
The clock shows **11:24**
